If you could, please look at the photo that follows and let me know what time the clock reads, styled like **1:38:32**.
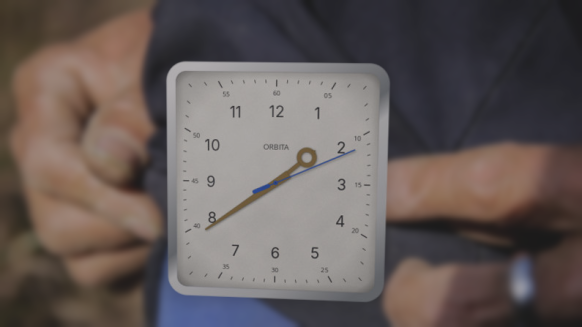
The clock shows **1:39:11**
